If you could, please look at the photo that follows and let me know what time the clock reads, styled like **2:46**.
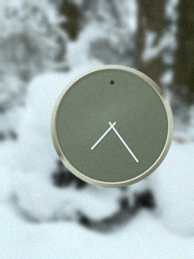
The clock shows **7:24**
